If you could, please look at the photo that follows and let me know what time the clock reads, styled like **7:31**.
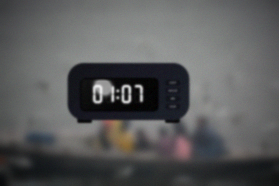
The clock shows **1:07**
